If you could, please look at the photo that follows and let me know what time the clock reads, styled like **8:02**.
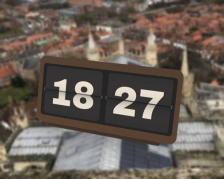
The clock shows **18:27**
